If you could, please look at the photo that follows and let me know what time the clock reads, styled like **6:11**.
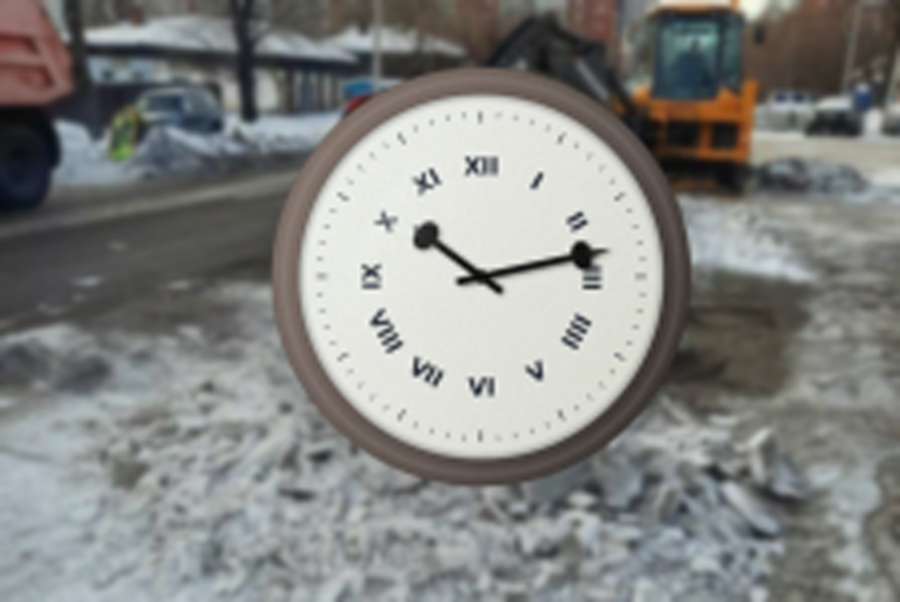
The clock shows **10:13**
